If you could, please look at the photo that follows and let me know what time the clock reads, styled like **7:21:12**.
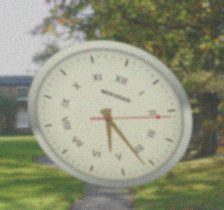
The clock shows **5:21:11**
